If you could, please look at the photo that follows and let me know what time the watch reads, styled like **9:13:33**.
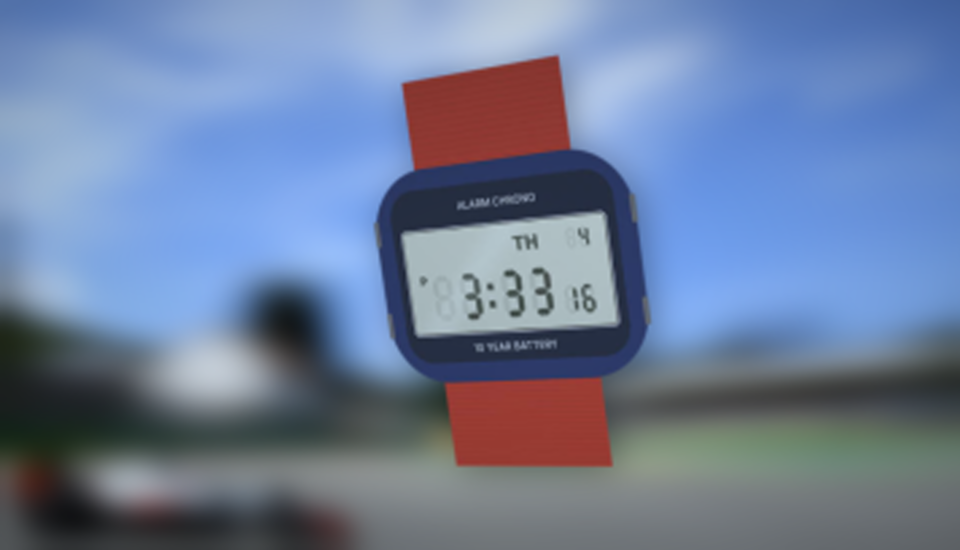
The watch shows **3:33:16**
